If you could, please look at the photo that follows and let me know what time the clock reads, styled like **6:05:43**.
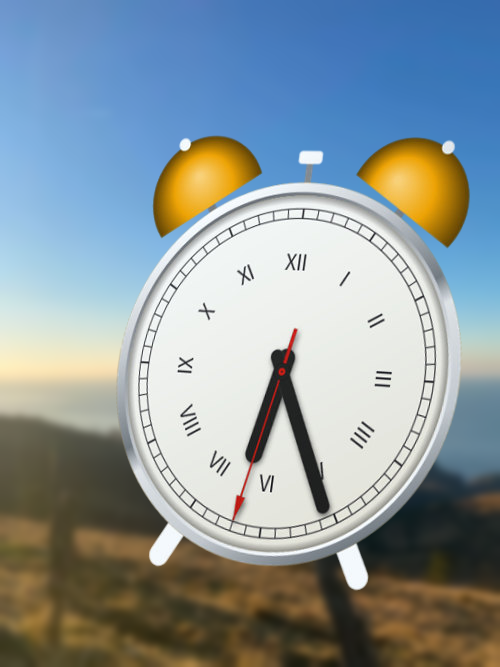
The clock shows **6:25:32**
